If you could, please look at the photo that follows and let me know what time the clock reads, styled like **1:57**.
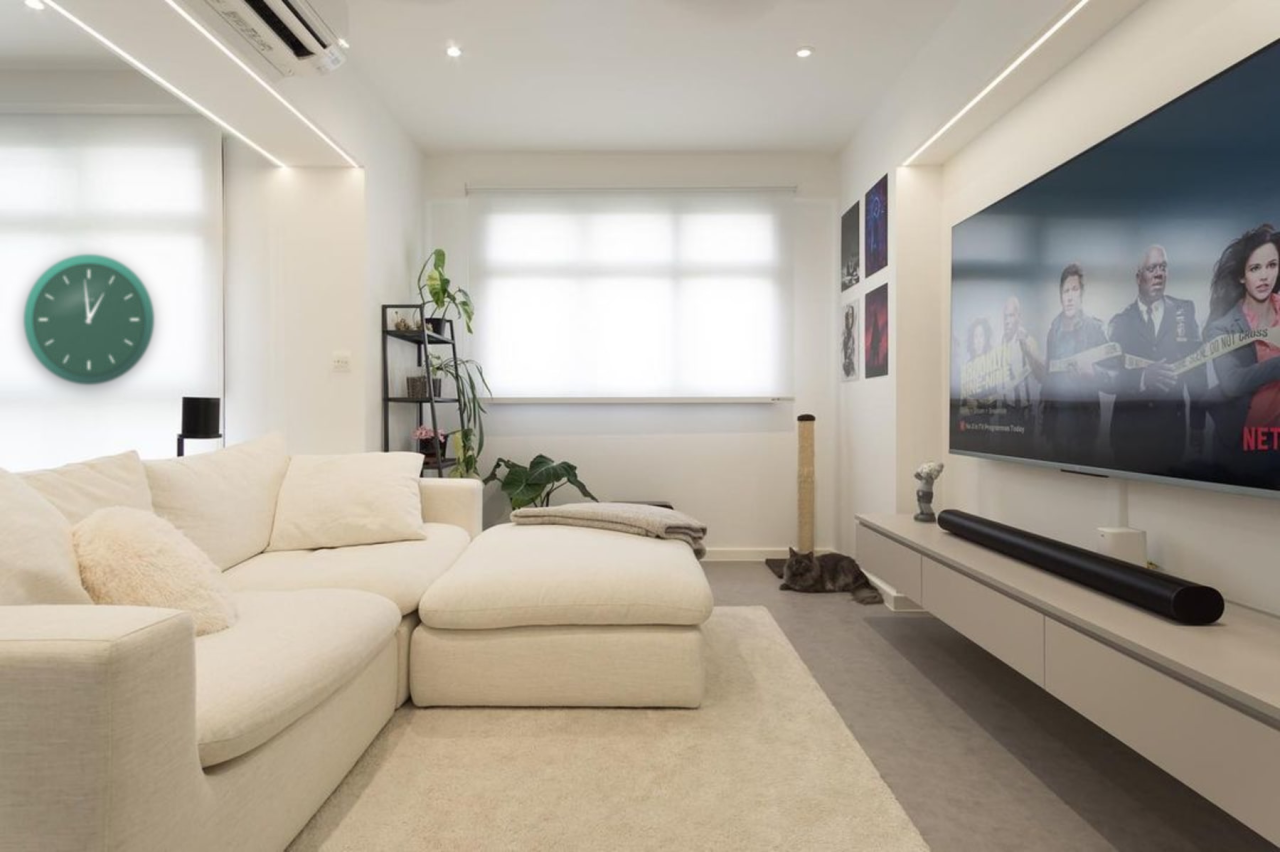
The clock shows **12:59**
